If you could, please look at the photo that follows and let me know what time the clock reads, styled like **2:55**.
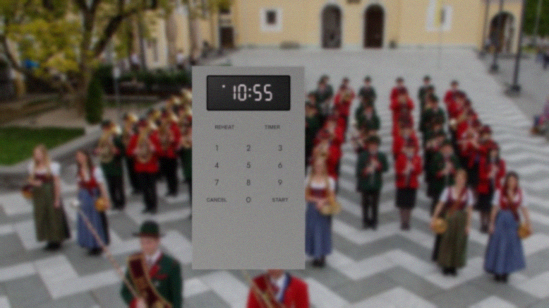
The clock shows **10:55**
